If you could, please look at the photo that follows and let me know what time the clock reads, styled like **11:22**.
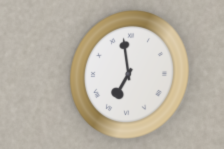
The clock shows **6:58**
